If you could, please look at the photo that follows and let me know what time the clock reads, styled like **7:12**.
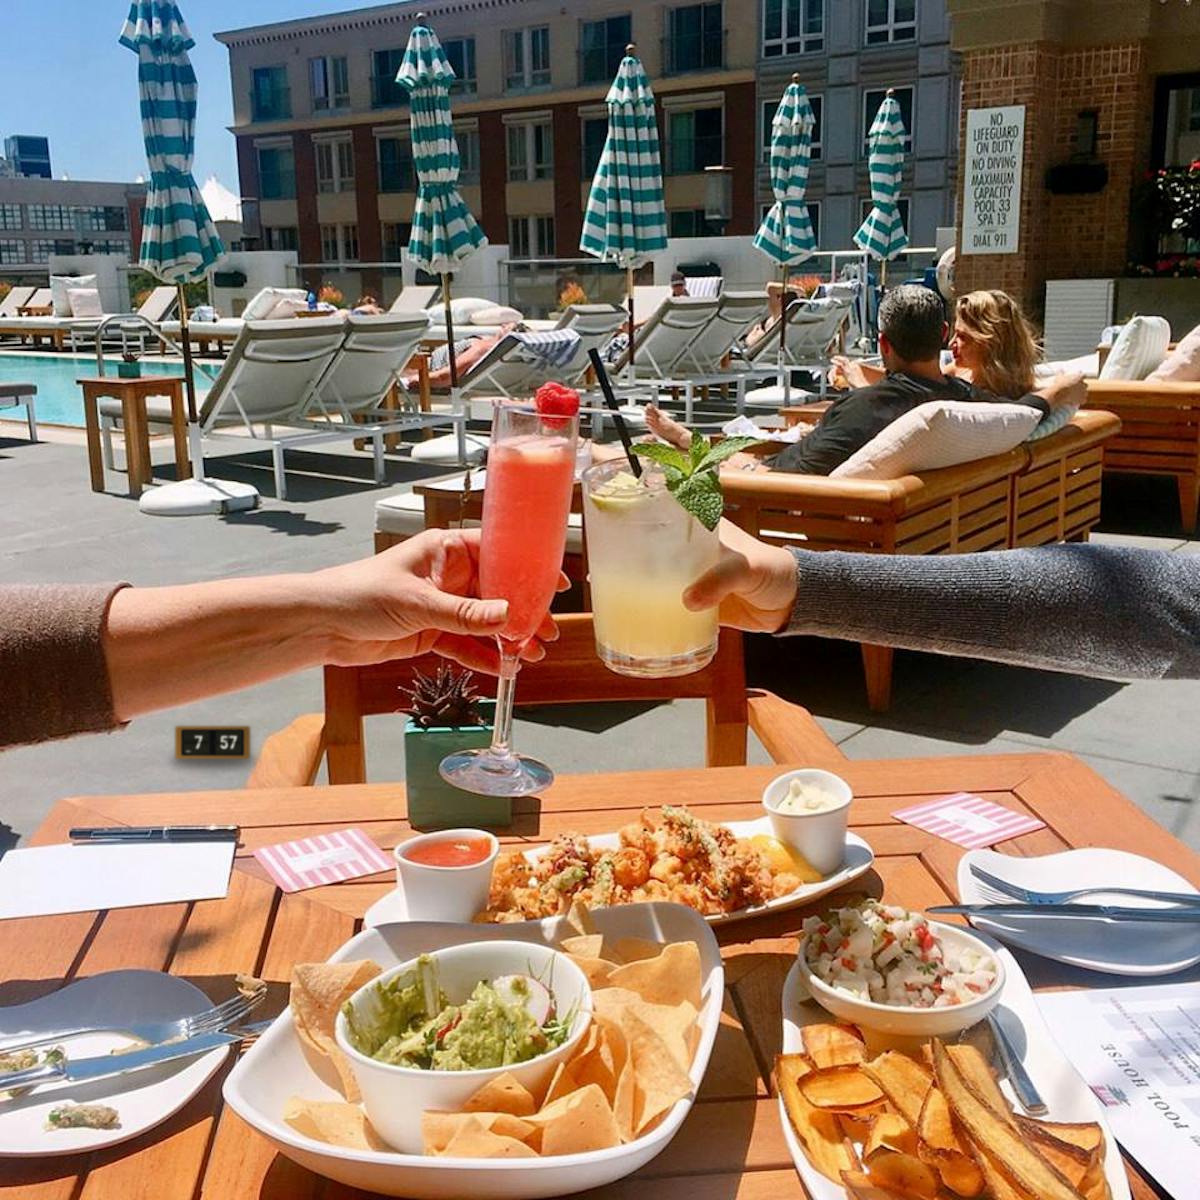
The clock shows **7:57**
